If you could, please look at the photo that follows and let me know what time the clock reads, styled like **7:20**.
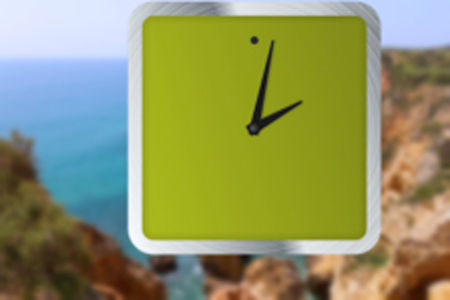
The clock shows **2:02**
